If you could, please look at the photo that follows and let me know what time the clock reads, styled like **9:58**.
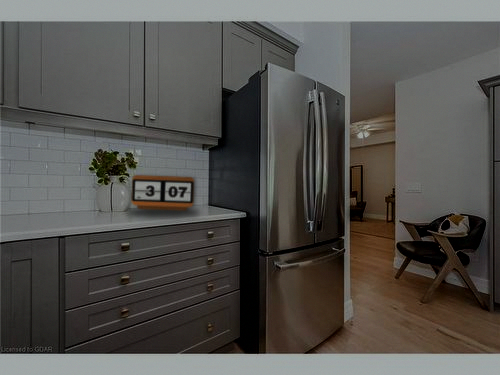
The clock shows **3:07**
